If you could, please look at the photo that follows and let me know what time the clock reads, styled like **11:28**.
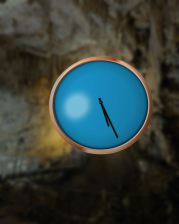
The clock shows **5:26**
